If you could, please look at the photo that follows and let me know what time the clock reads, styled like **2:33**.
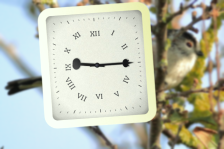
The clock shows **9:15**
